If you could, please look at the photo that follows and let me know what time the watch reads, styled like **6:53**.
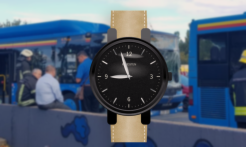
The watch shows **8:57**
